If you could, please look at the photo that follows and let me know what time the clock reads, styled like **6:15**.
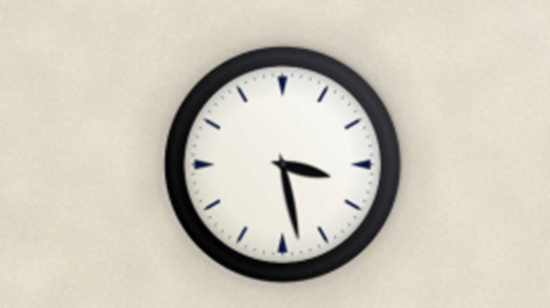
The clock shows **3:28**
